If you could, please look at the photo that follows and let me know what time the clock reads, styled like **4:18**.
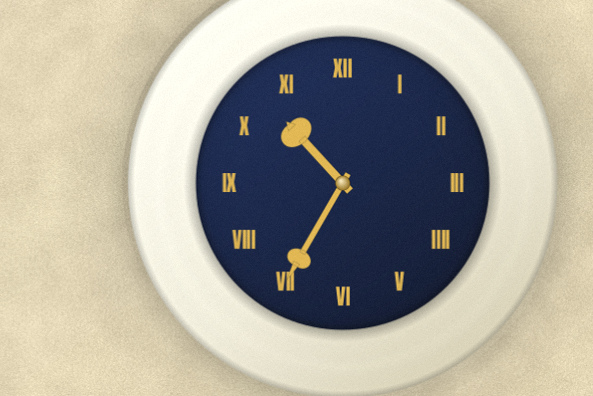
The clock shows **10:35**
